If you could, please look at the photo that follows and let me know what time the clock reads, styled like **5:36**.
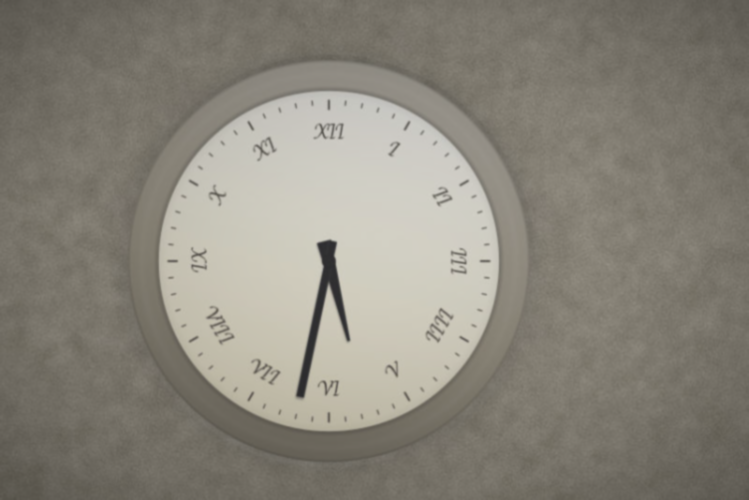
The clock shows **5:32**
